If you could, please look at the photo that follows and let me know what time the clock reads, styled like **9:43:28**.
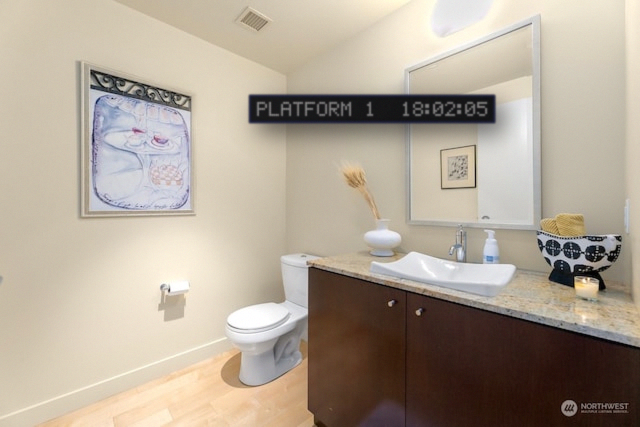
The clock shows **18:02:05**
